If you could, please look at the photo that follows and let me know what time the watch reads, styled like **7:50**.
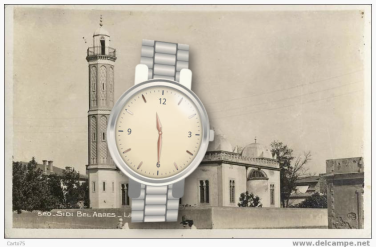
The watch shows **11:30**
